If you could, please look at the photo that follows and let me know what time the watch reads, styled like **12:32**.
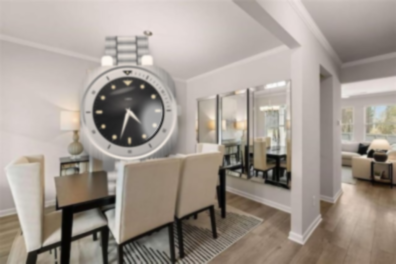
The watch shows **4:33**
